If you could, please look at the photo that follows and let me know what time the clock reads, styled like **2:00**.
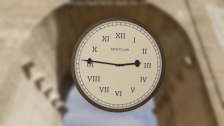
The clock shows **2:46**
